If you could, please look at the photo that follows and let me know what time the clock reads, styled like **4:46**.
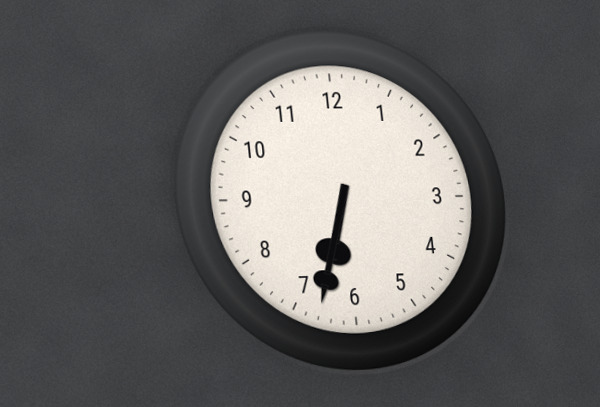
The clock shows **6:33**
